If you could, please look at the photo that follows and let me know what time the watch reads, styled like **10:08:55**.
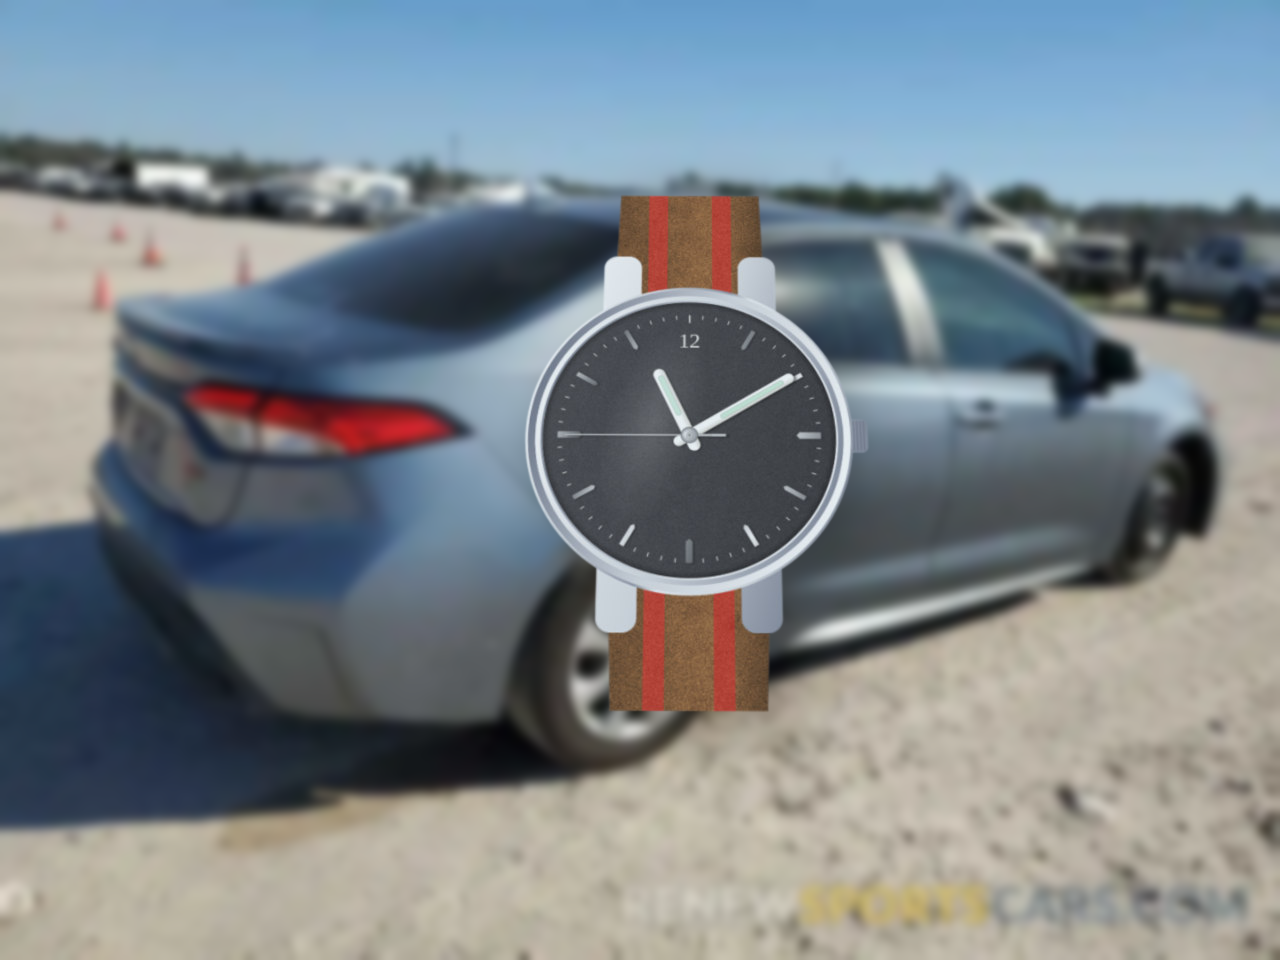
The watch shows **11:09:45**
